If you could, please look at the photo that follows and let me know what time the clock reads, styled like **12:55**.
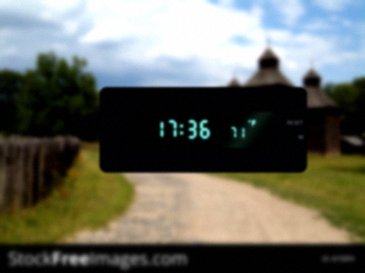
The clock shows **17:36**
